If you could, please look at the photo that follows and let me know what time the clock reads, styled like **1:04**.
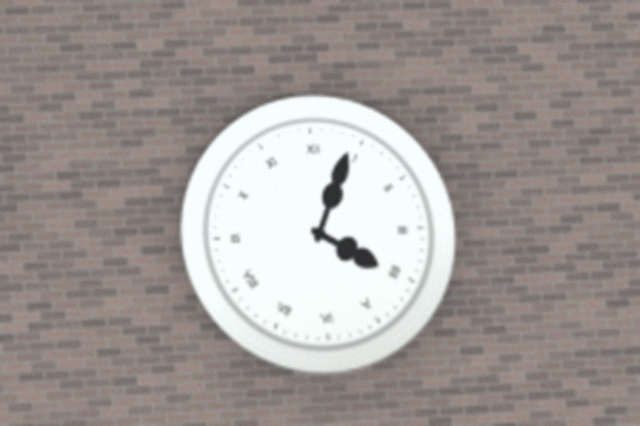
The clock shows **4:04**
